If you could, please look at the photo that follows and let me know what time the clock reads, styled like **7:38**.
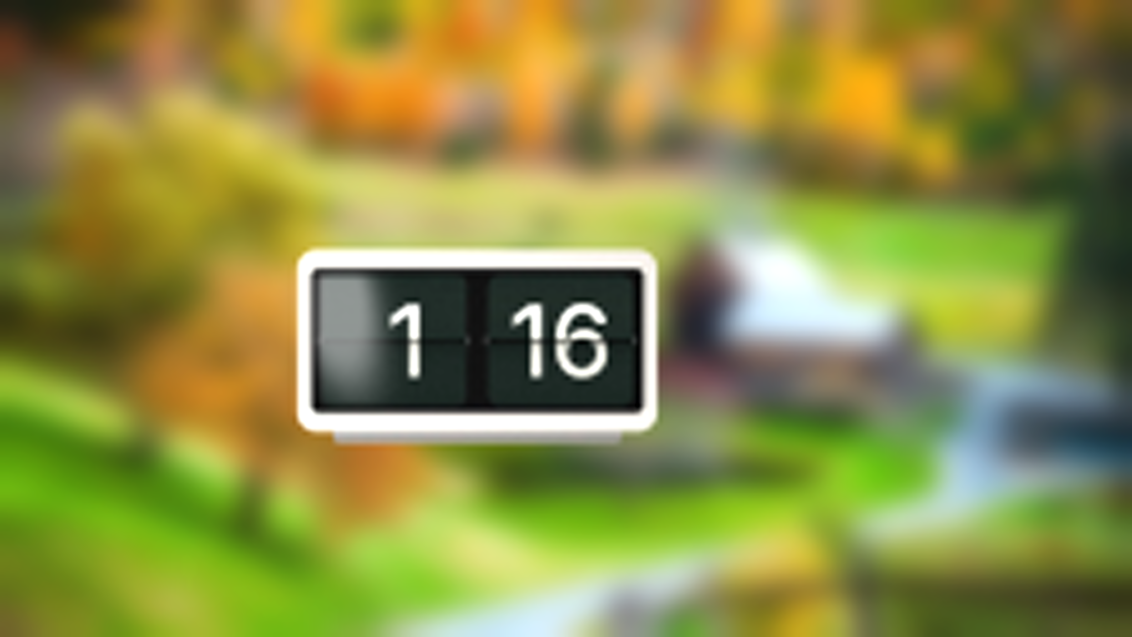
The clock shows **1:16**
